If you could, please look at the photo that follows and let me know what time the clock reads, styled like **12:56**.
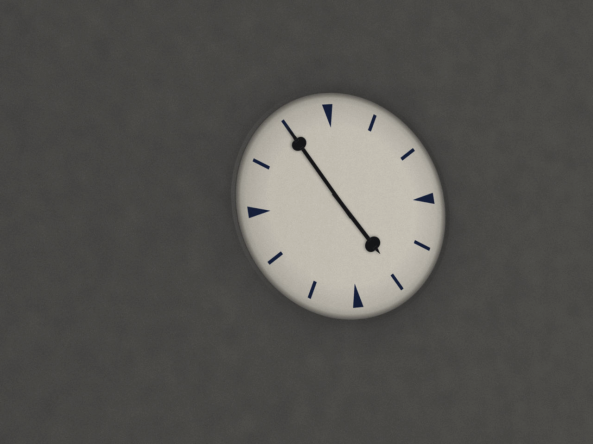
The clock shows **4:55**
